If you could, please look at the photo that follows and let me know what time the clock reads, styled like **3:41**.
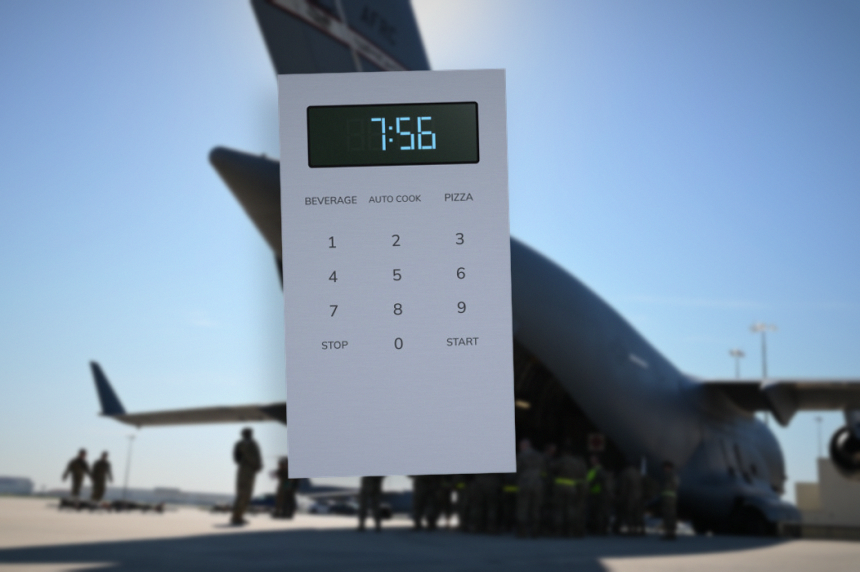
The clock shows **7:56**
